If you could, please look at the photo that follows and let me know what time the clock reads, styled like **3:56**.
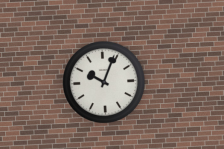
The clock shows **10:04**
